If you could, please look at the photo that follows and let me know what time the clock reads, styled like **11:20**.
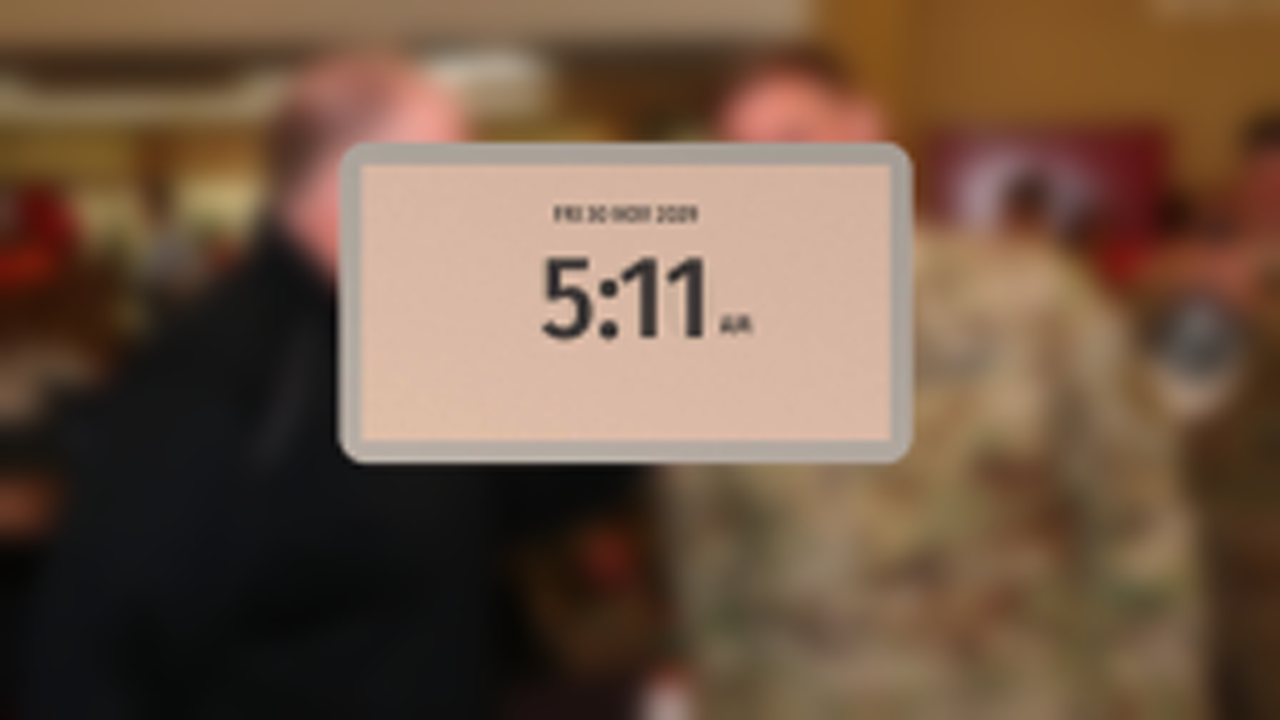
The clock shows **5:11**
